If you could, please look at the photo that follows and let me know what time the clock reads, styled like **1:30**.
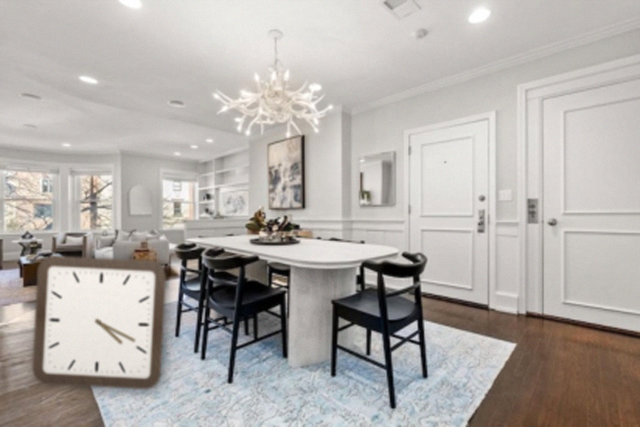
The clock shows **4:19**
